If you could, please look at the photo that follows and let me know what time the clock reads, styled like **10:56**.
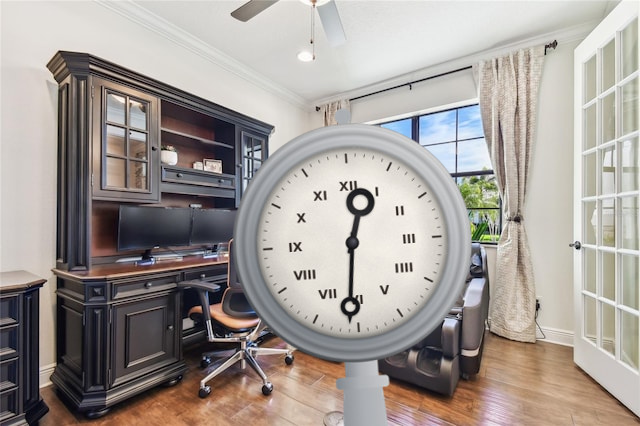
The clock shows **12:31**
